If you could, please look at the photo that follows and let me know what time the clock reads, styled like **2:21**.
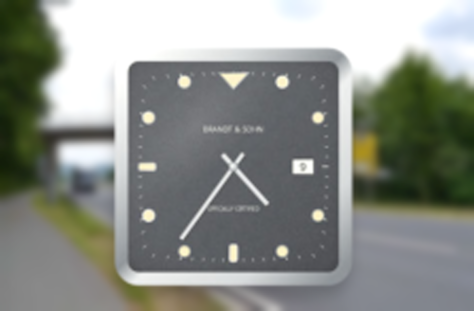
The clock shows **4:36**
